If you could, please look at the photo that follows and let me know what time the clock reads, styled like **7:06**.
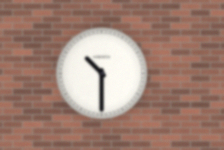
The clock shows **10:30**
